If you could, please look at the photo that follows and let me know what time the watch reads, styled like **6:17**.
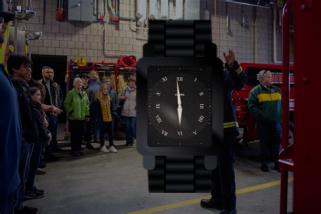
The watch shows **5:59**
